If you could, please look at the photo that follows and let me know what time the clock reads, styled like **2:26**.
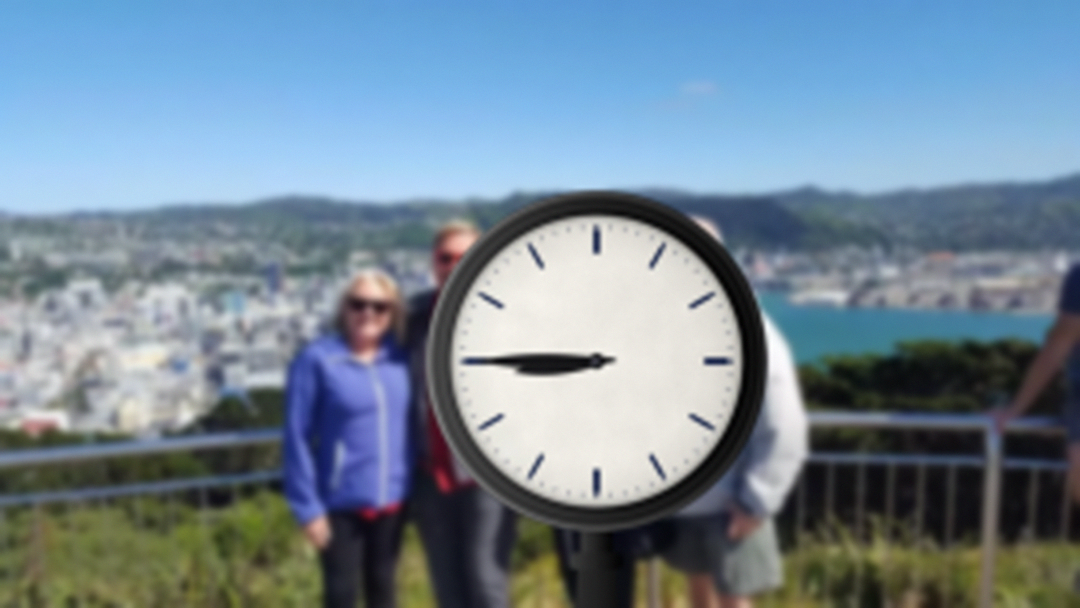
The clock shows **8:45**
